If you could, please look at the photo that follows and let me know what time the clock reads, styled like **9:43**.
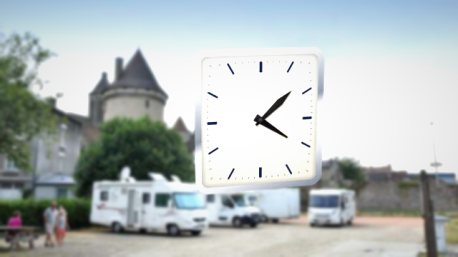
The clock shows **4:08**
